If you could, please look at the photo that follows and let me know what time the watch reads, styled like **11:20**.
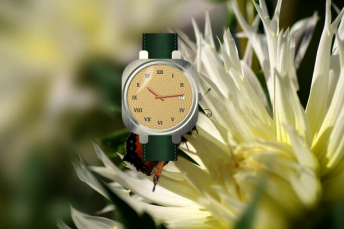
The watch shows **10:14**
